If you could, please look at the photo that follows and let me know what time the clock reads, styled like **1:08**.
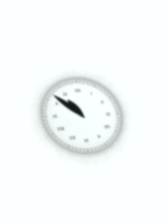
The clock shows **10:52**
